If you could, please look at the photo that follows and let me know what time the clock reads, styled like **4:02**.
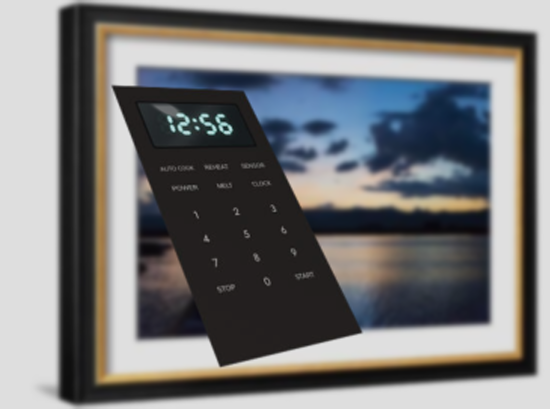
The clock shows **12:56**
